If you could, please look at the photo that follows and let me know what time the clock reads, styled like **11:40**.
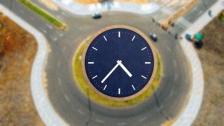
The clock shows **4:37**
